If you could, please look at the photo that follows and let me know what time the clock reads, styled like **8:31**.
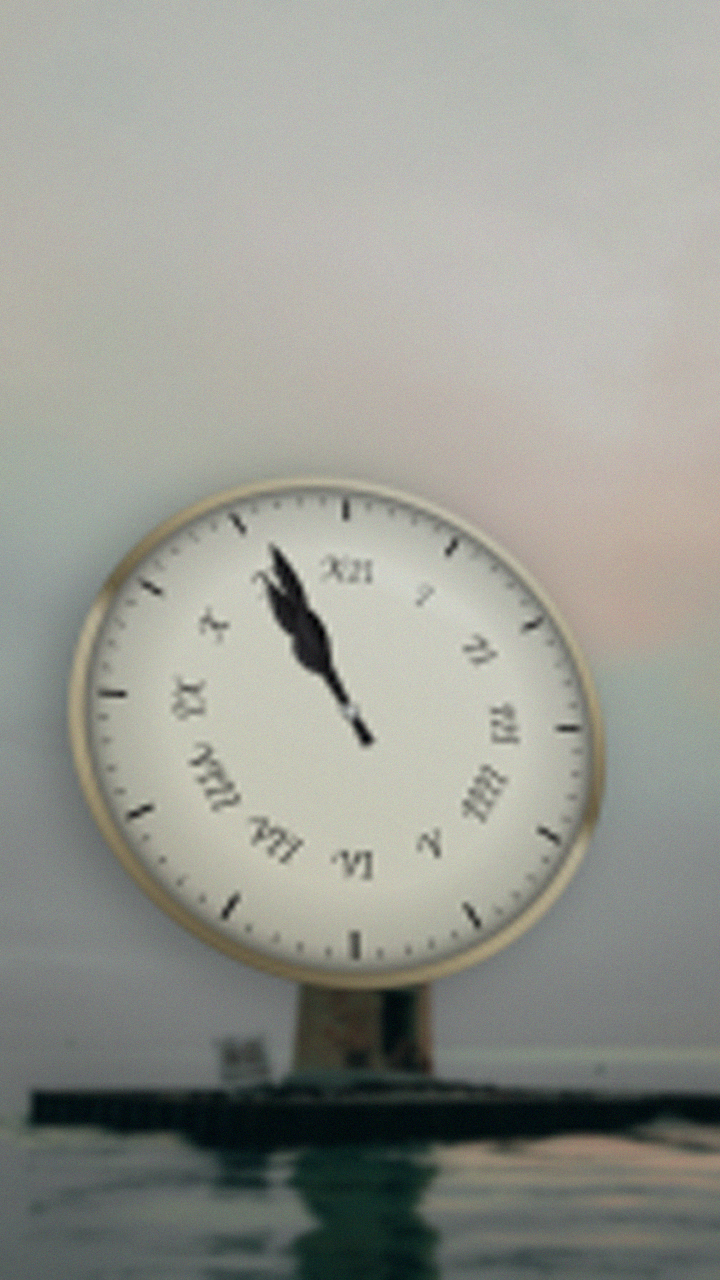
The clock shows **10:56**
